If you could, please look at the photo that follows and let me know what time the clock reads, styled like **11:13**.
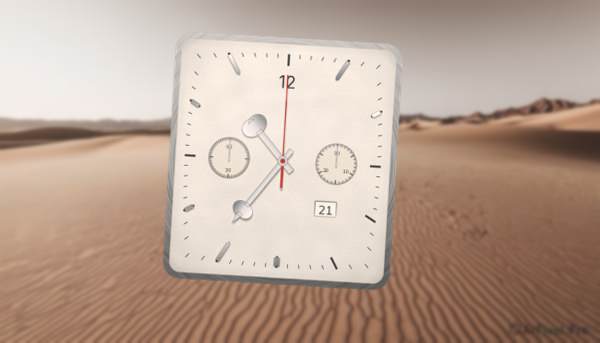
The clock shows **10:36**
